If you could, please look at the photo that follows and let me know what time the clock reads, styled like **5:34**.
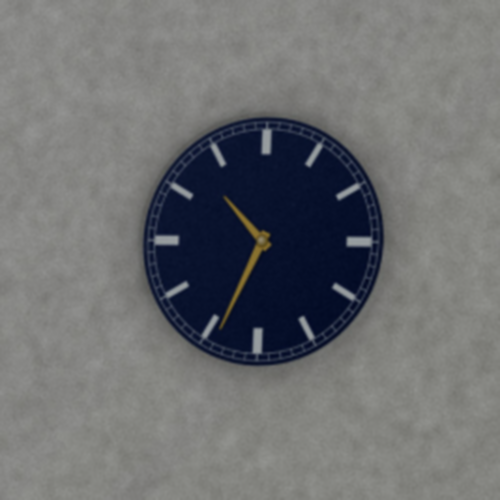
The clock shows **10:34**
